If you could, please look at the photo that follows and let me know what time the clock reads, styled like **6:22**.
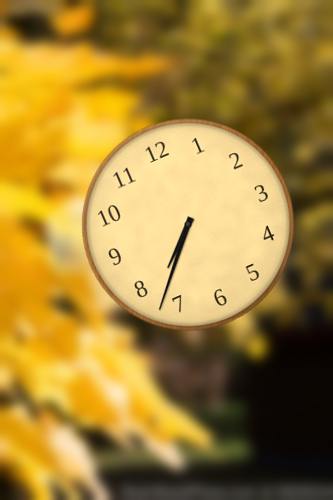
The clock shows **7:37**
